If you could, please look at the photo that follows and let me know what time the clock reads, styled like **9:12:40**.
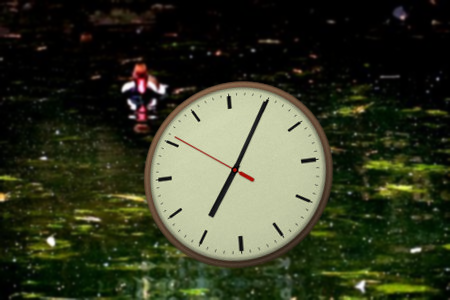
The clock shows **7:04:51**
